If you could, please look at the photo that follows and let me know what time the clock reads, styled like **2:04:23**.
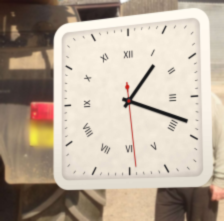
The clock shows **1:18:29**
